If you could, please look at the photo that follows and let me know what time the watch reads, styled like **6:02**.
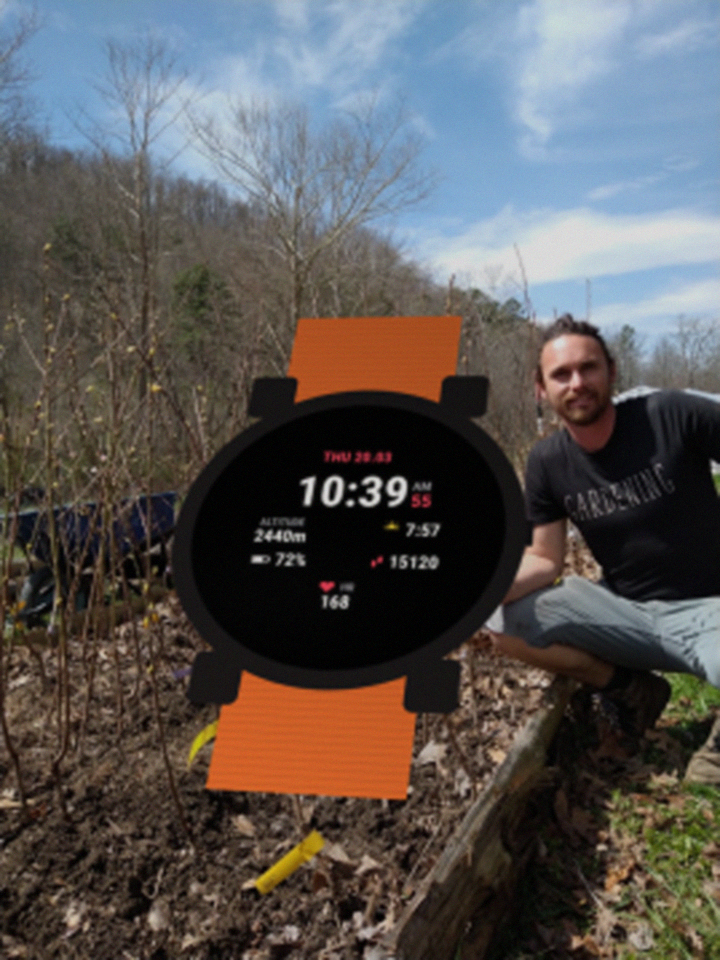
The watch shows **10:39**
